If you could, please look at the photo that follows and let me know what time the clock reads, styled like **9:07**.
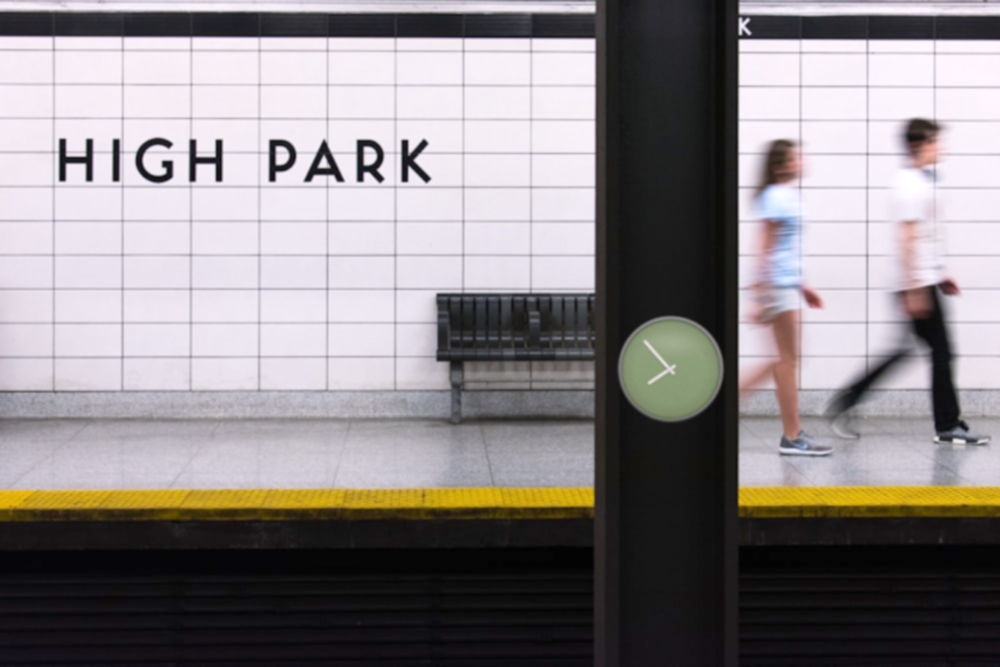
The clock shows **7:53**
